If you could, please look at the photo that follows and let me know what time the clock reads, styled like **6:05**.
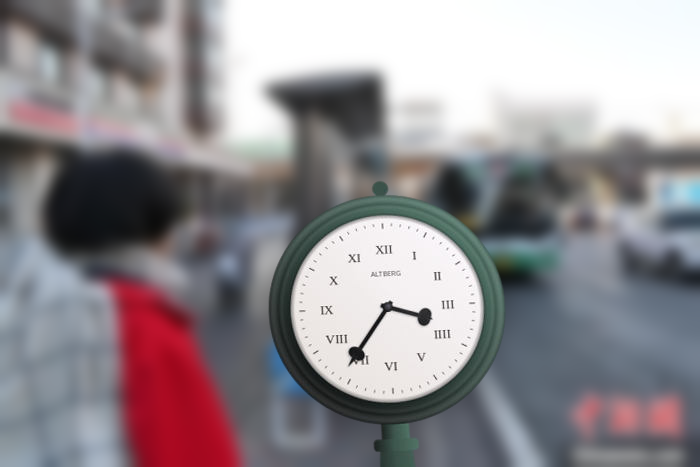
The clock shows **3:36**
